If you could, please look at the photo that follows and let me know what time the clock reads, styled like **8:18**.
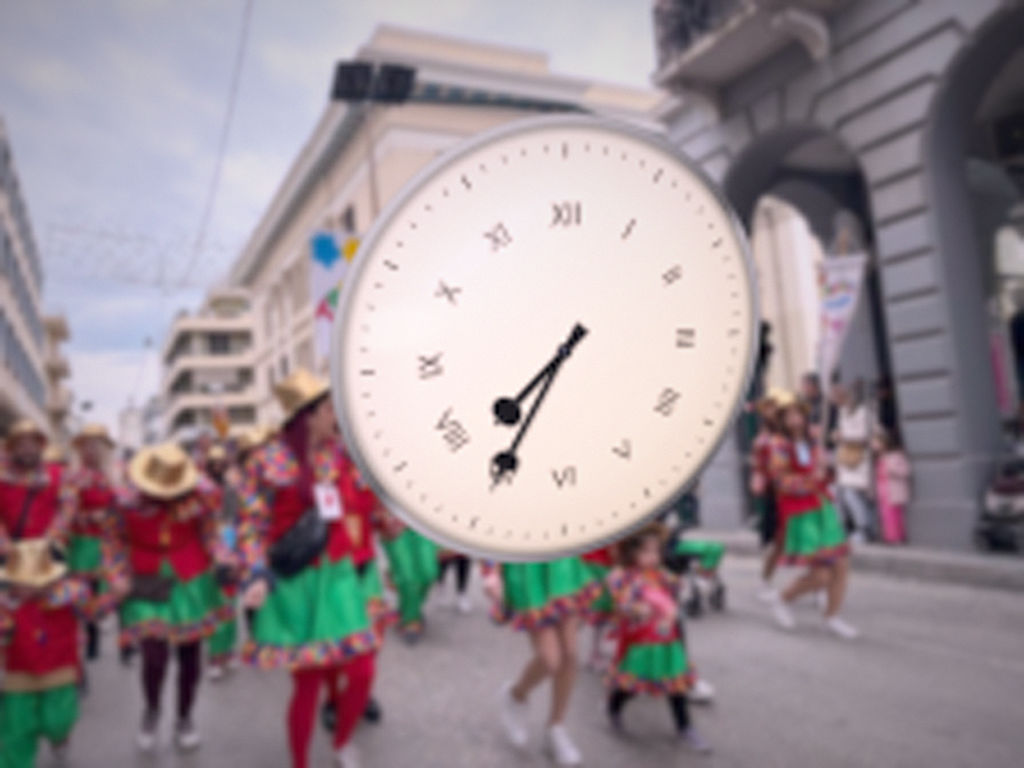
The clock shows **7:35**
